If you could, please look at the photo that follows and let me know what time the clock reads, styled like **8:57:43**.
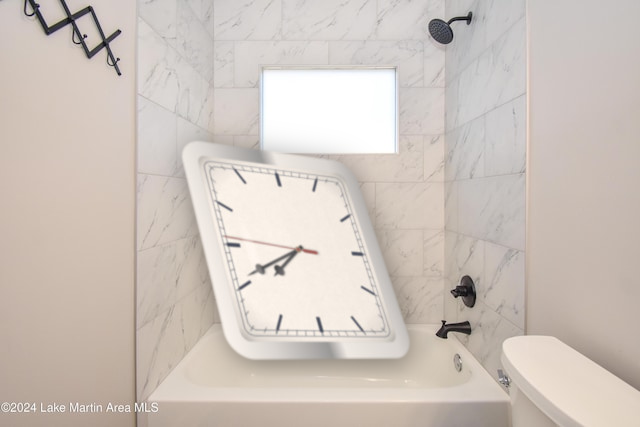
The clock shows **7:40:46**
